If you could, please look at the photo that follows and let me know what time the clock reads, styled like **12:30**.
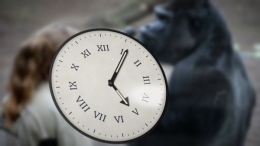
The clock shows **5:06**
